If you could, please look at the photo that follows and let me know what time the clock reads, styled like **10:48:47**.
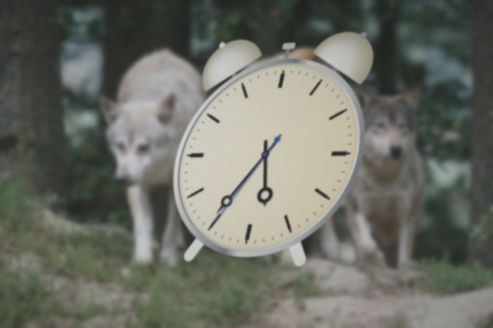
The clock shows **5:35:35**
